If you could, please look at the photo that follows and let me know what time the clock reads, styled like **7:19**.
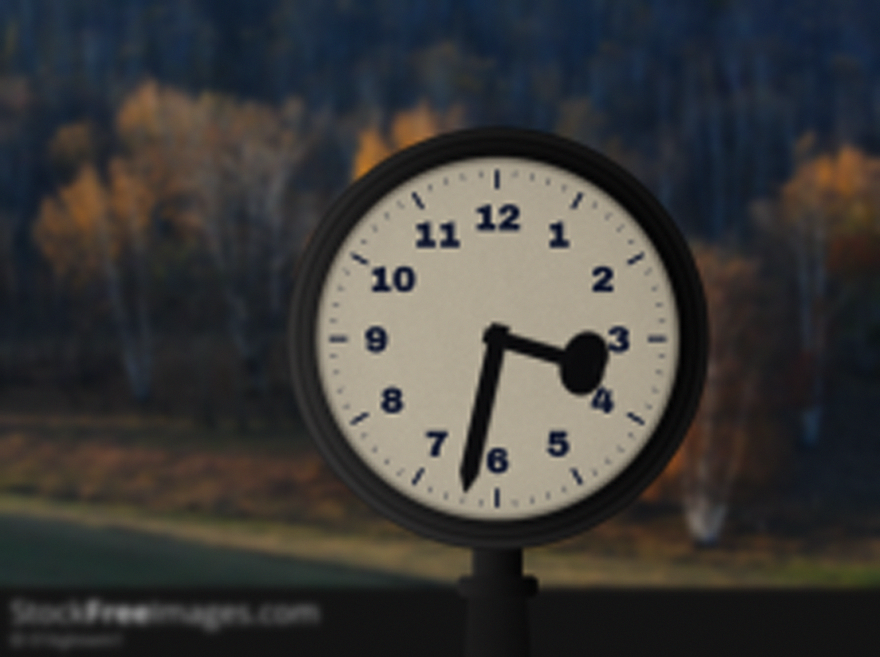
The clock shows **3:32**
